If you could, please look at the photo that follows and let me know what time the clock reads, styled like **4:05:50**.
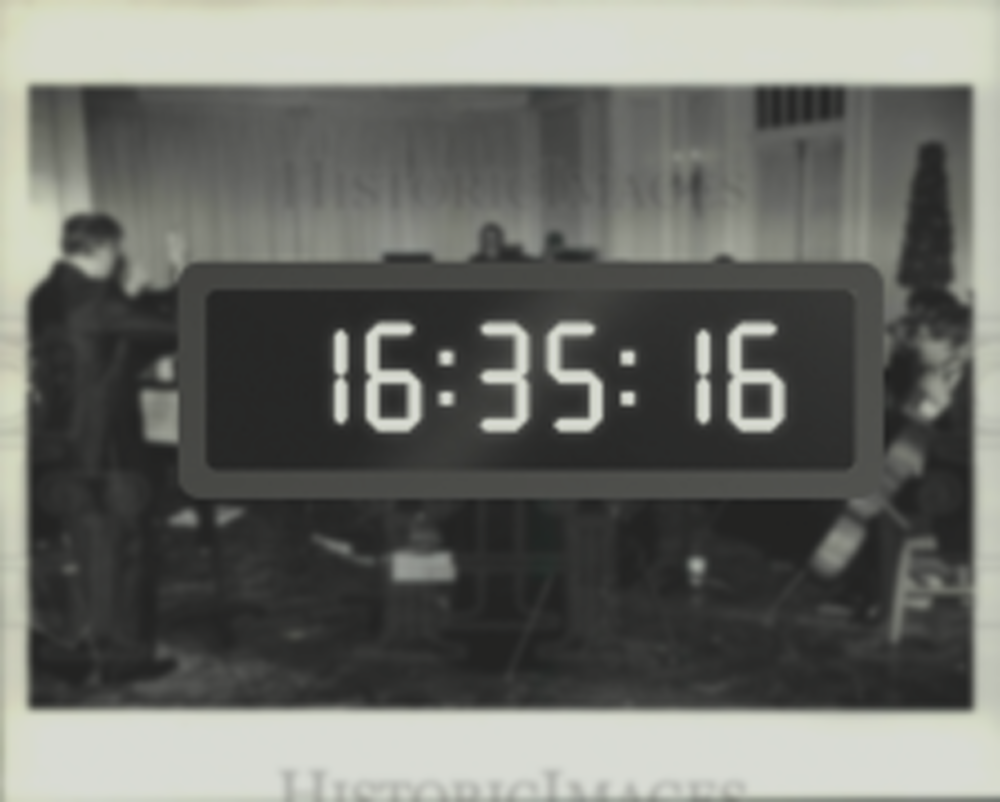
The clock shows **16:35:16**
